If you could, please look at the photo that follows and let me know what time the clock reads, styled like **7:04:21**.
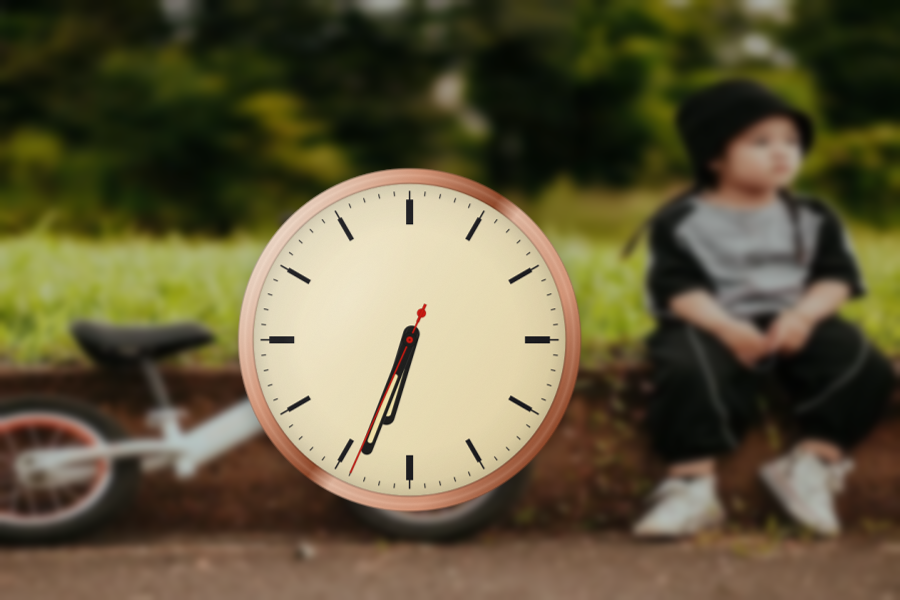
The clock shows **6:33:34**
